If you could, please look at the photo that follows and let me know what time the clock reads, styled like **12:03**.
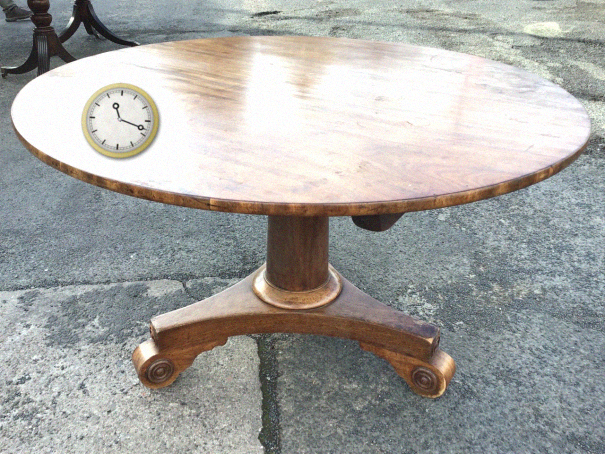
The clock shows **11:18**
